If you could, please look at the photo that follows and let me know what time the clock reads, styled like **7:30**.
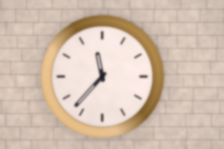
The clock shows **11:37**
